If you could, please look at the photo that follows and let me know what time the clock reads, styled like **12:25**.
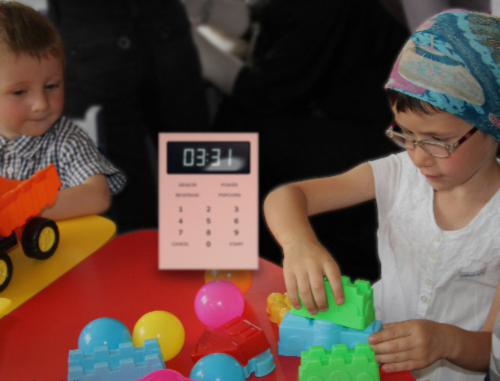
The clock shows **3:31**
